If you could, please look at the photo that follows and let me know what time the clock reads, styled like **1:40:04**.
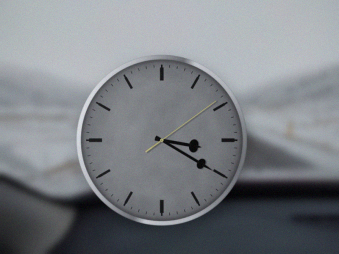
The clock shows **3:20:09**
